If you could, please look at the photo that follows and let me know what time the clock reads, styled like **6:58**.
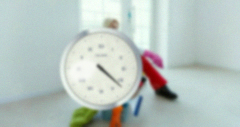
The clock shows **4:22**
